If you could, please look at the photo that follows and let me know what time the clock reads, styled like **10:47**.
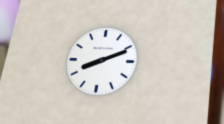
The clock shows **8:11**
